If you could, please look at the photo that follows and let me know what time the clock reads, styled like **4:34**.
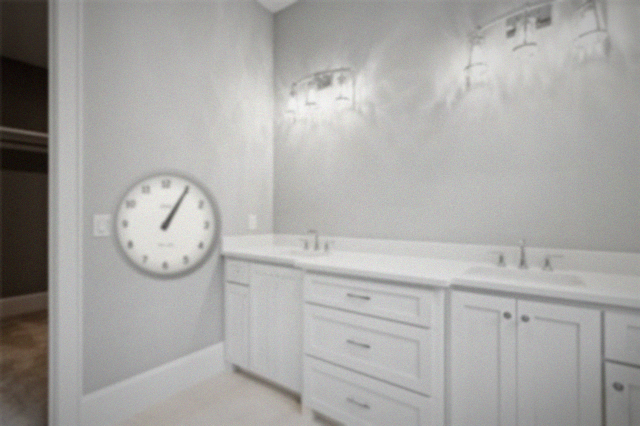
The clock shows **1:05**
